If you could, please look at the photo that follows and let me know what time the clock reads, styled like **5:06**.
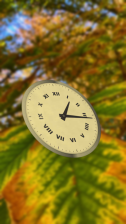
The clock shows **1:16**
